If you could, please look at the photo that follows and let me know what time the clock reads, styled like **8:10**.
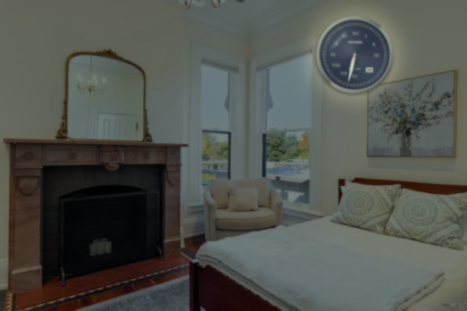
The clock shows **6:32**
